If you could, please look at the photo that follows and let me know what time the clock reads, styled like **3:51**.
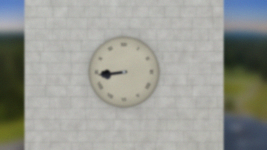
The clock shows **8:44**
